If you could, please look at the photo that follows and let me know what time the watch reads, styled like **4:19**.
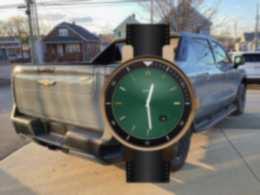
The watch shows **12:29**
